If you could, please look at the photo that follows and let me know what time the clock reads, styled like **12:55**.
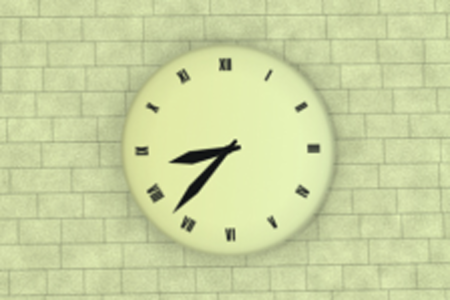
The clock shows **8:37**
